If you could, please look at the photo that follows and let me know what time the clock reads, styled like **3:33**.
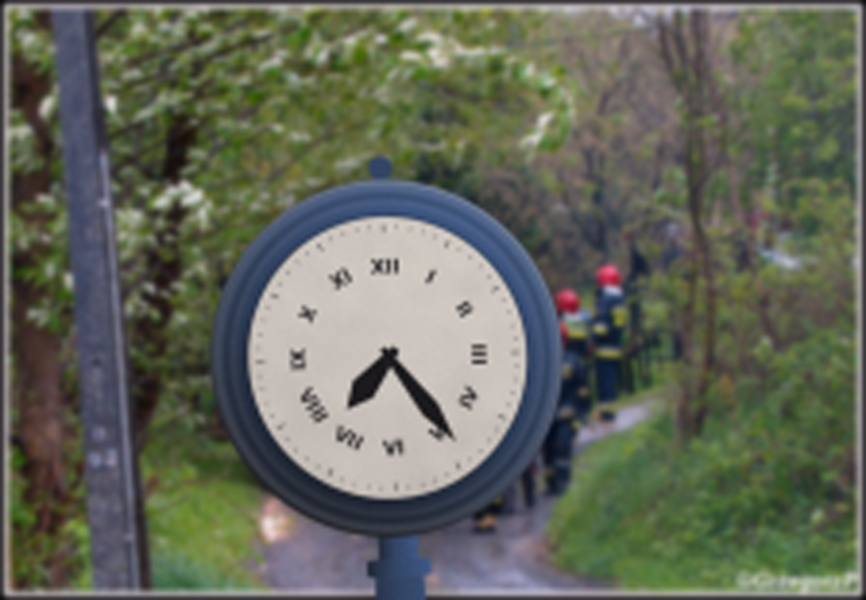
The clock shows **7:24**
